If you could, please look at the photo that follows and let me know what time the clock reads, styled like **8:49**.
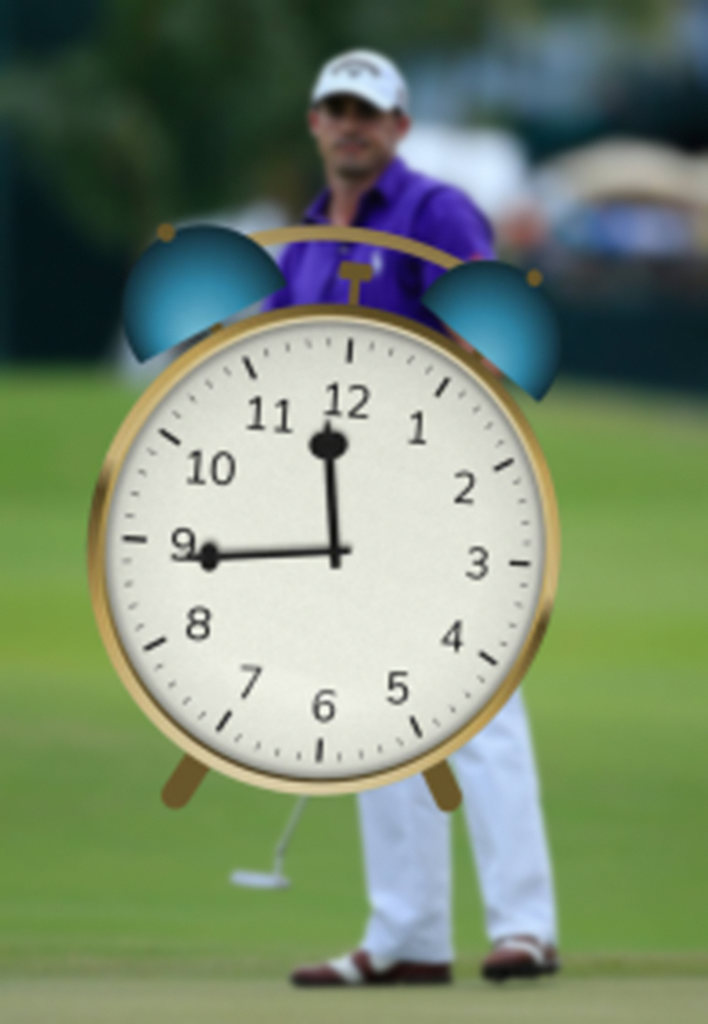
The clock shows **11:44**
